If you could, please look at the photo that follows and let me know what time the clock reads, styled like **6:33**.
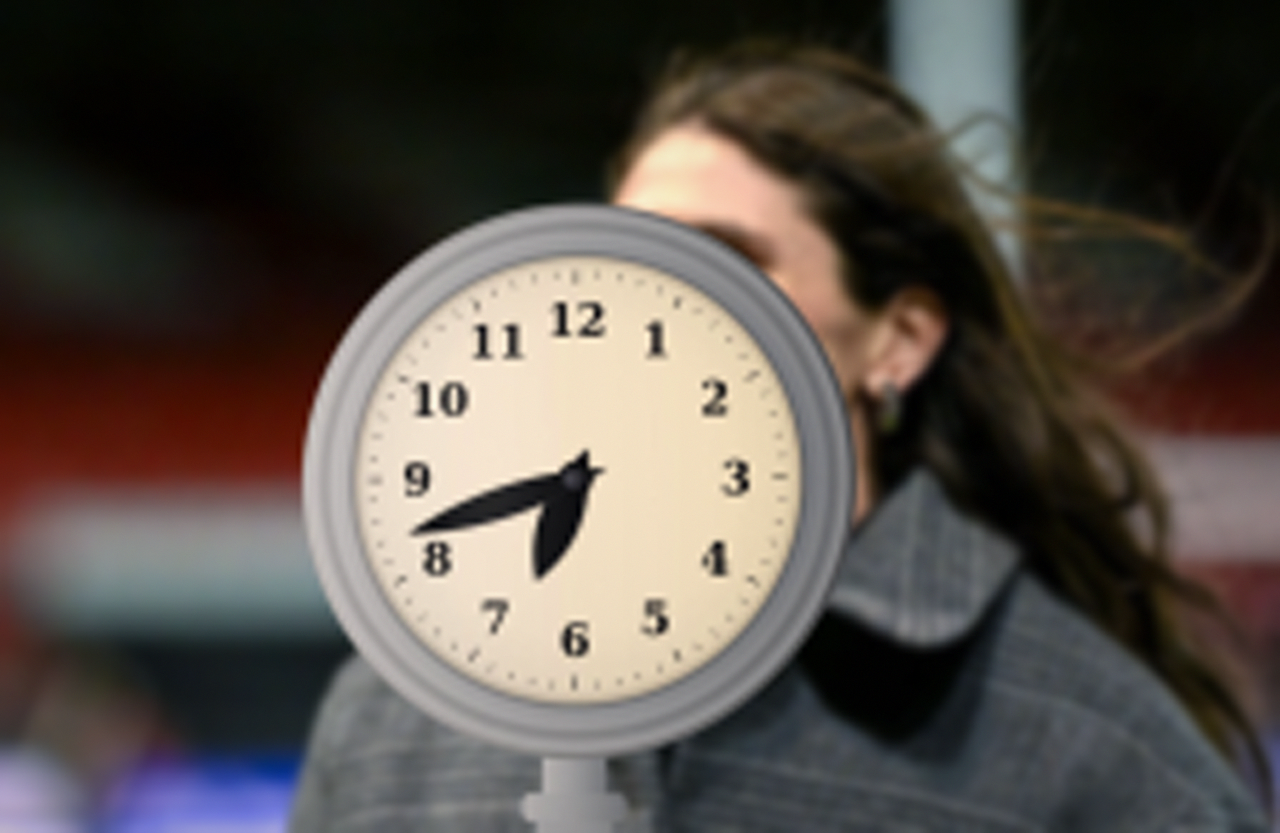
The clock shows **6:42**
